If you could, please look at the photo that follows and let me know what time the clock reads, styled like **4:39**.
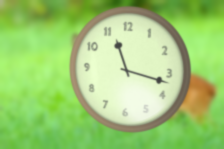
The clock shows **11:17**
